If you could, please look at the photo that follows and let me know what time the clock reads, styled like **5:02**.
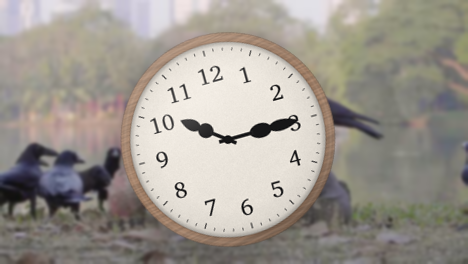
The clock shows **10:15**
